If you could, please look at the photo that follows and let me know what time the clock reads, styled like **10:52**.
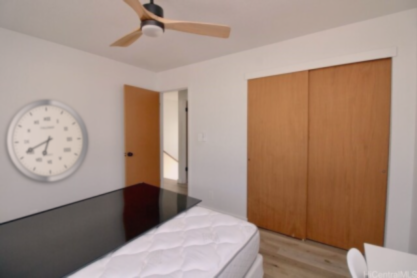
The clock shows **6:41**
